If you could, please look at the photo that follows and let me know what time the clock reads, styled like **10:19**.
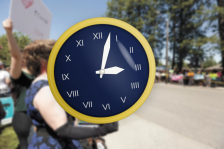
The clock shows **3:03**
